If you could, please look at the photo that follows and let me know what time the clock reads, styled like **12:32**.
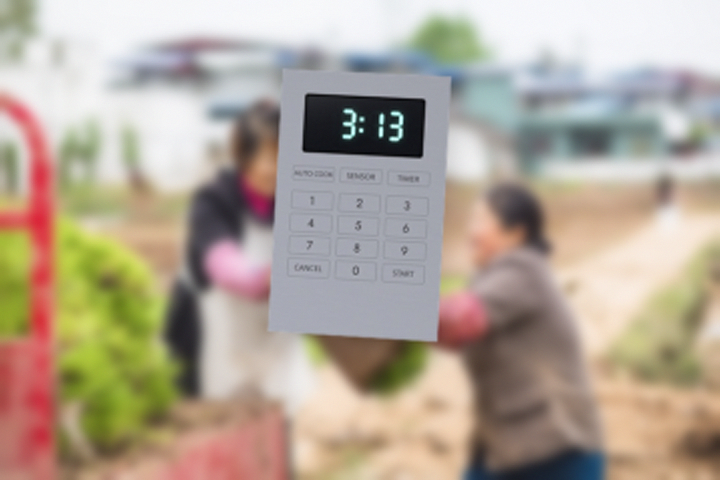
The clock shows **3:13**
